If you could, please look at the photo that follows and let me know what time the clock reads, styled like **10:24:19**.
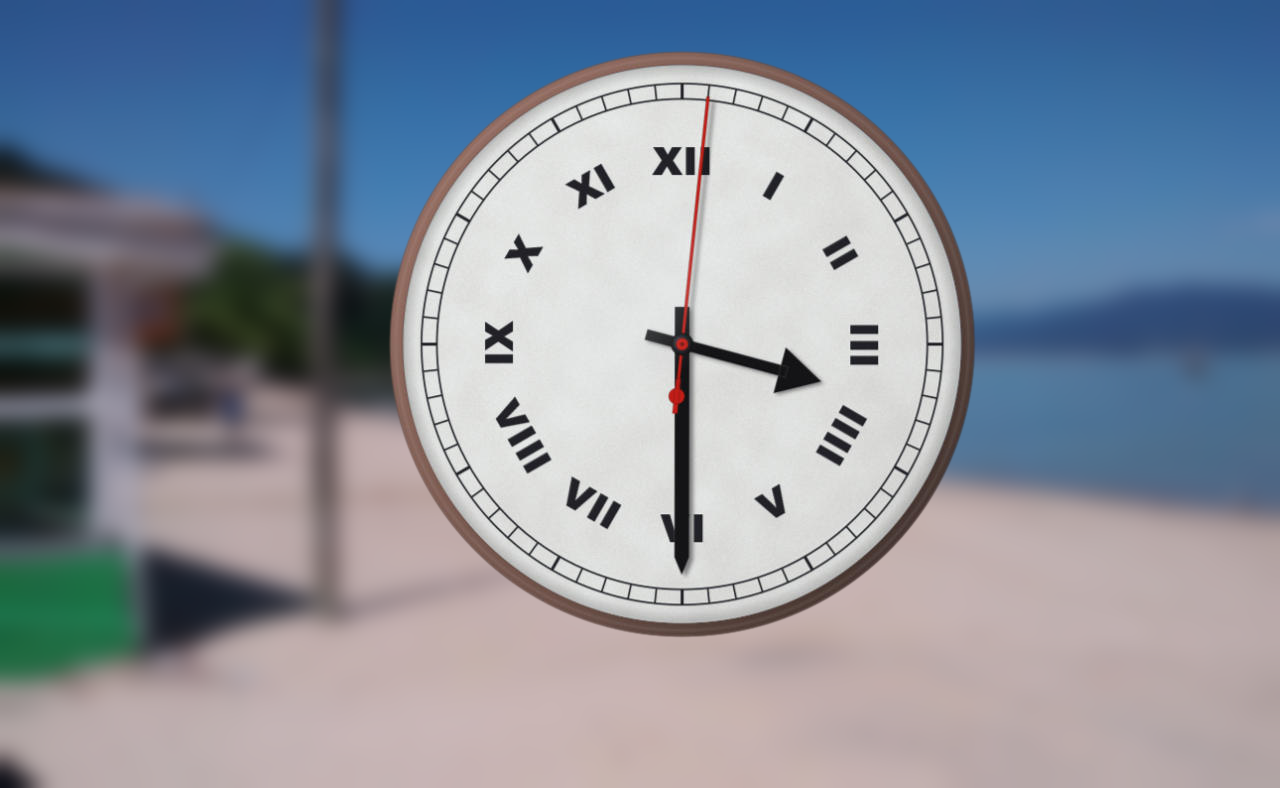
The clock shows **3:30:01**
